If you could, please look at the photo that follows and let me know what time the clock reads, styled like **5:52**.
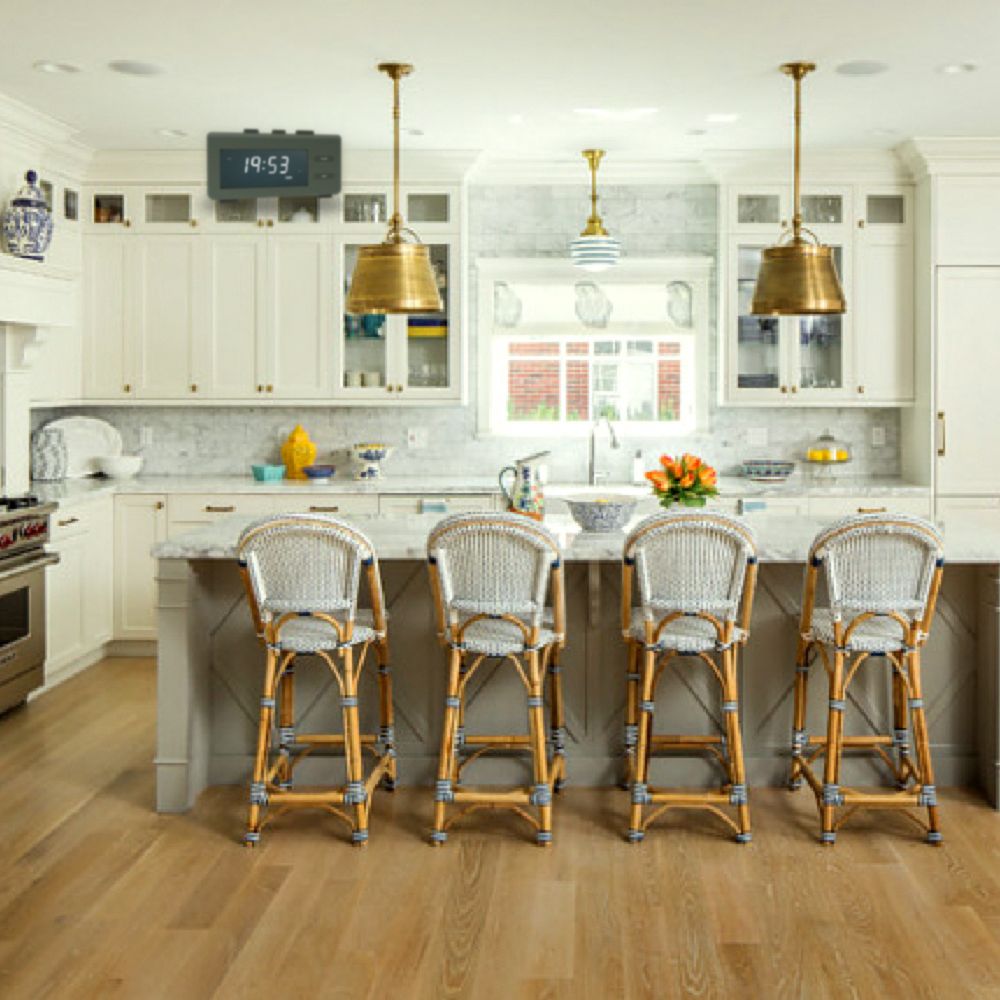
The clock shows **19:53**
